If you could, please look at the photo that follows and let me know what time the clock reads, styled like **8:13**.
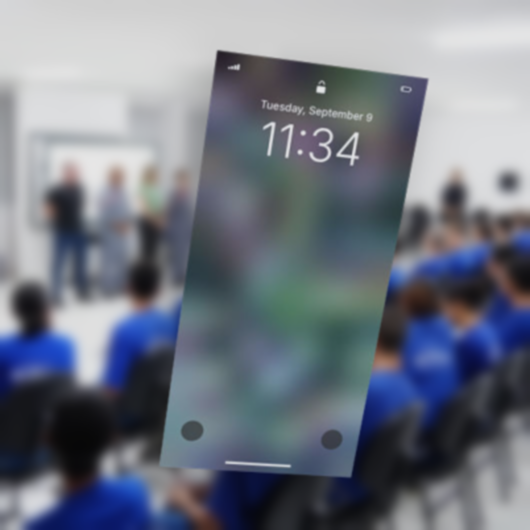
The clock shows **11:34**
